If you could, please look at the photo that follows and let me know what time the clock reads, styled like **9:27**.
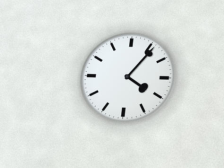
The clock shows **4:06**
